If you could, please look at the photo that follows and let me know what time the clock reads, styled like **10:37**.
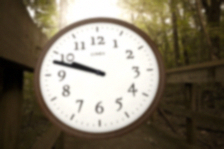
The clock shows **9:48**
